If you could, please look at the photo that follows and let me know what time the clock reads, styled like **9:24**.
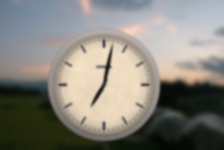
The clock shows **7:02**
